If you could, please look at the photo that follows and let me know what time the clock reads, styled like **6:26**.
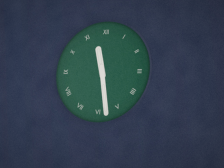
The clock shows **11:28**
